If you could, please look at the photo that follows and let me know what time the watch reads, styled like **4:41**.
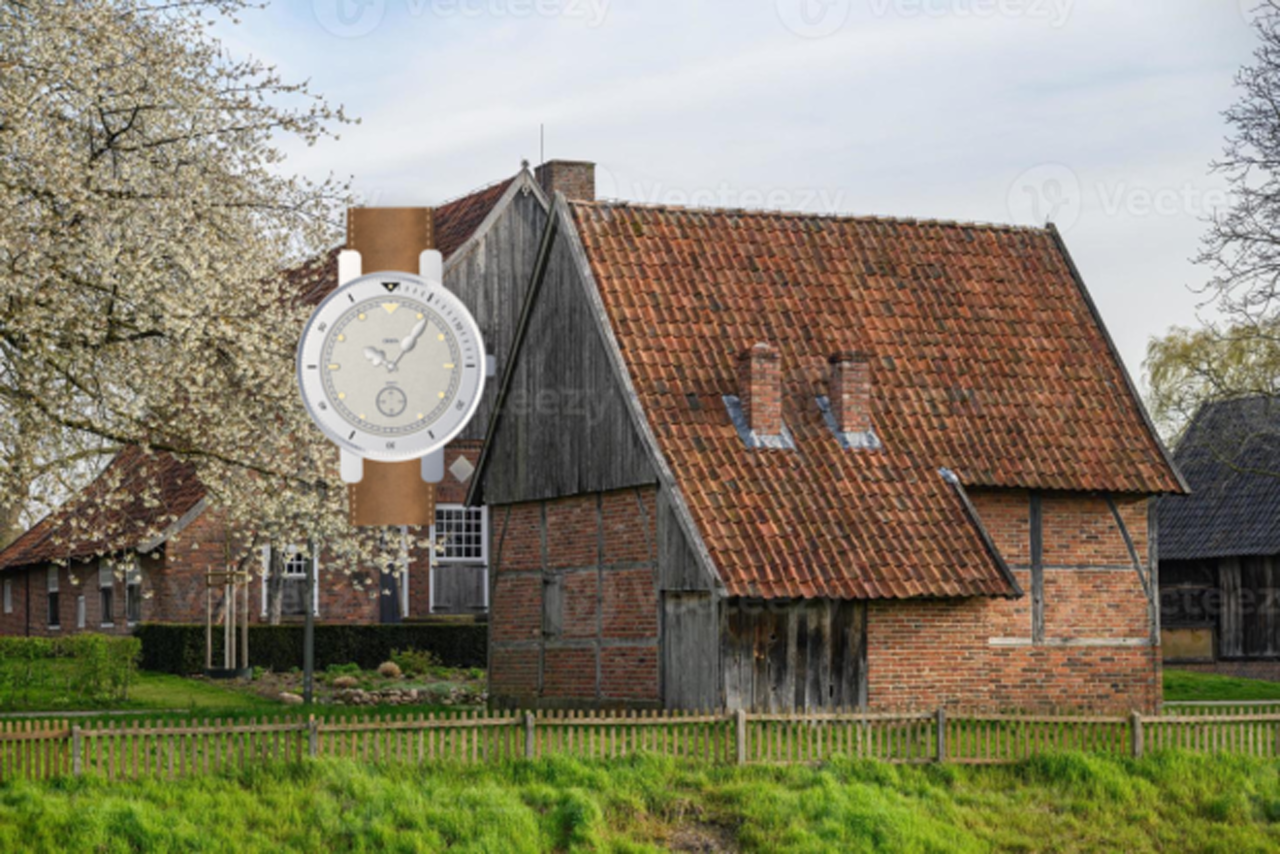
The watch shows **10:06**
